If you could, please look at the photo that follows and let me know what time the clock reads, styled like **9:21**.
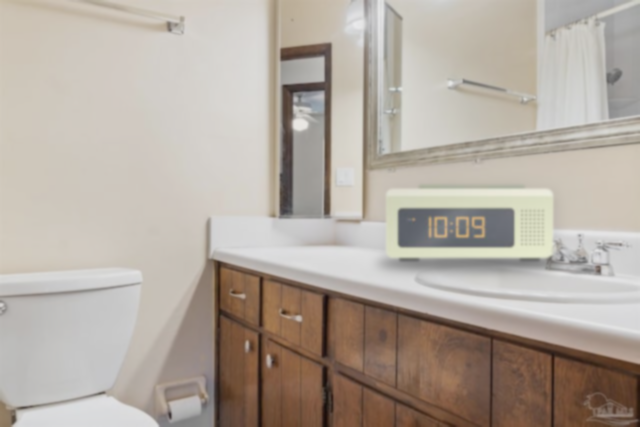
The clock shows **10:09**
